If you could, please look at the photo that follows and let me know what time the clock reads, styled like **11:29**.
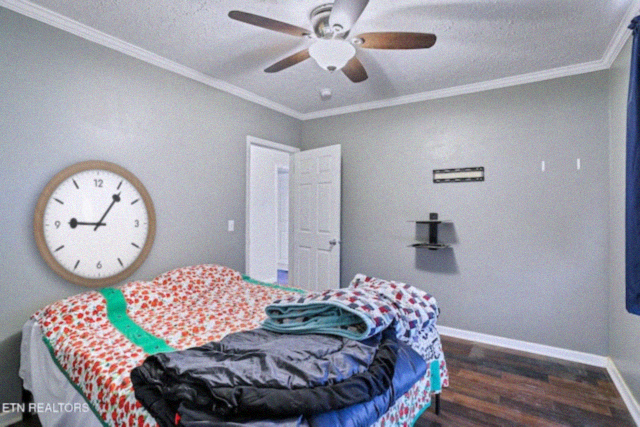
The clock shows **9:06**
